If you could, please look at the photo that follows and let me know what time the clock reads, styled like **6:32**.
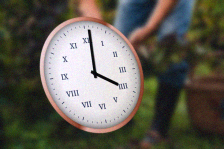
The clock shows **4:01**
